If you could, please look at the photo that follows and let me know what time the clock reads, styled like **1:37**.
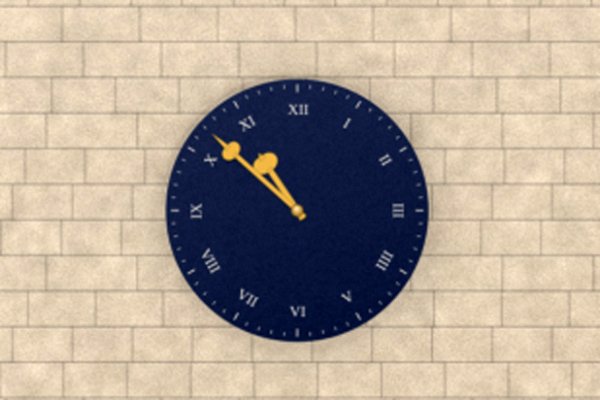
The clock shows **10:52**
